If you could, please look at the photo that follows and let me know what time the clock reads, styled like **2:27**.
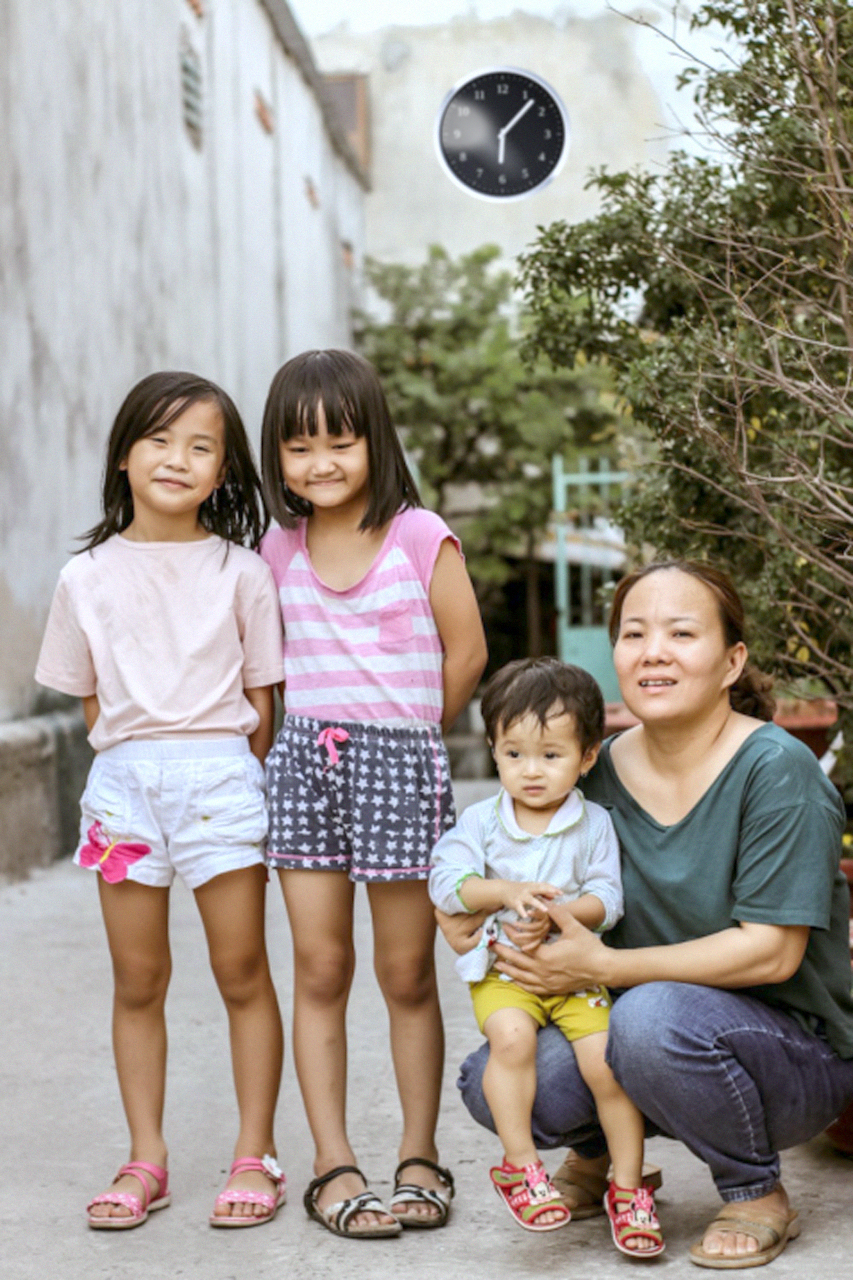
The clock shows **6:07**
